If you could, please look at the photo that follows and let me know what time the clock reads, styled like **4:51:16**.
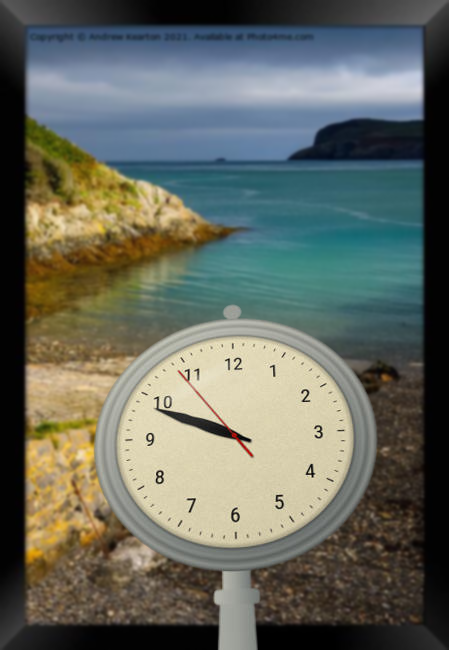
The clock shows **9:48:54**
